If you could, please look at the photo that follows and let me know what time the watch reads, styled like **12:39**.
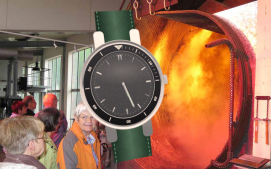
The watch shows **5:27**
